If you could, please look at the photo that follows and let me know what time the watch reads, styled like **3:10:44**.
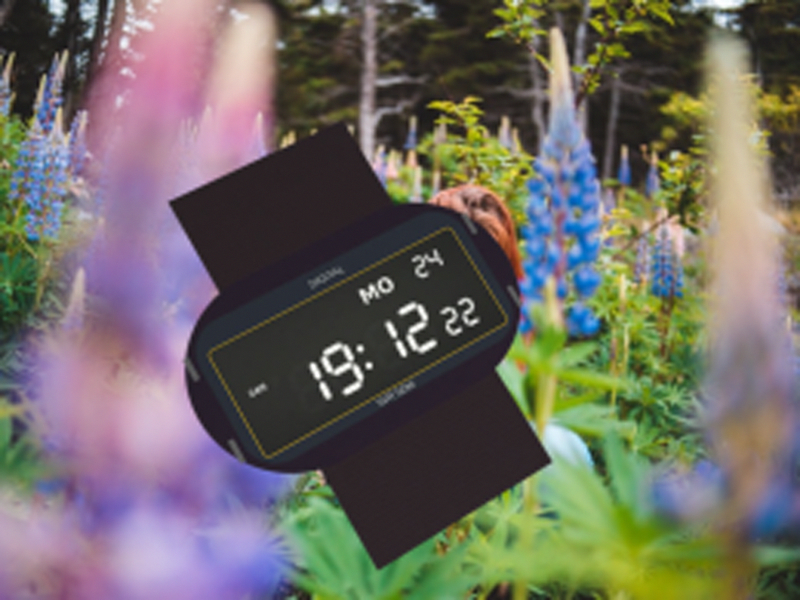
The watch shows **19:12:22**
